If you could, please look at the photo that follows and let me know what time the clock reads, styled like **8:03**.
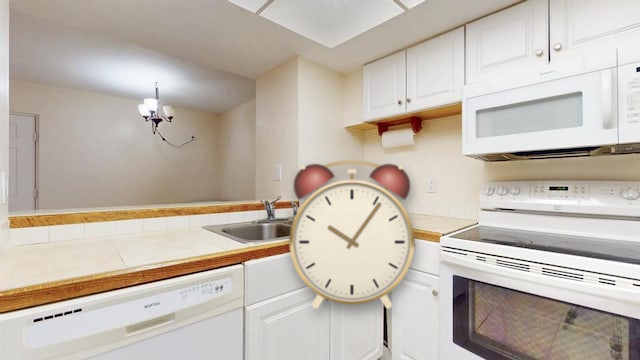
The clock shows **10:06**
